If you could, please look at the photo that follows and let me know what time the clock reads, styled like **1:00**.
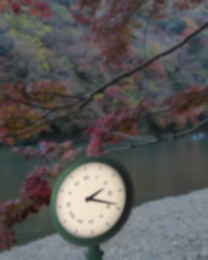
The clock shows **2:19**
